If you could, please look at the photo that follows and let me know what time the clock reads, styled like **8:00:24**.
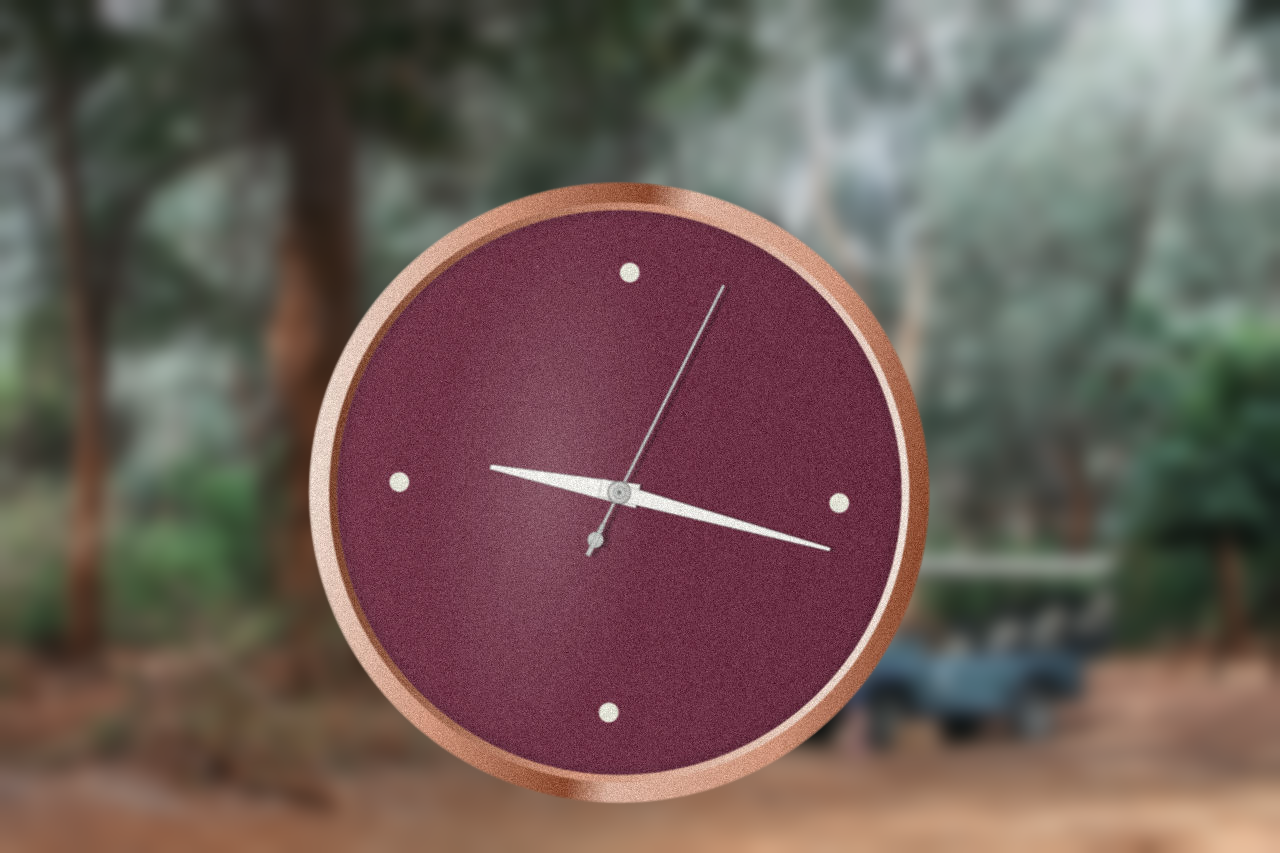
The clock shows **9:17:04**
